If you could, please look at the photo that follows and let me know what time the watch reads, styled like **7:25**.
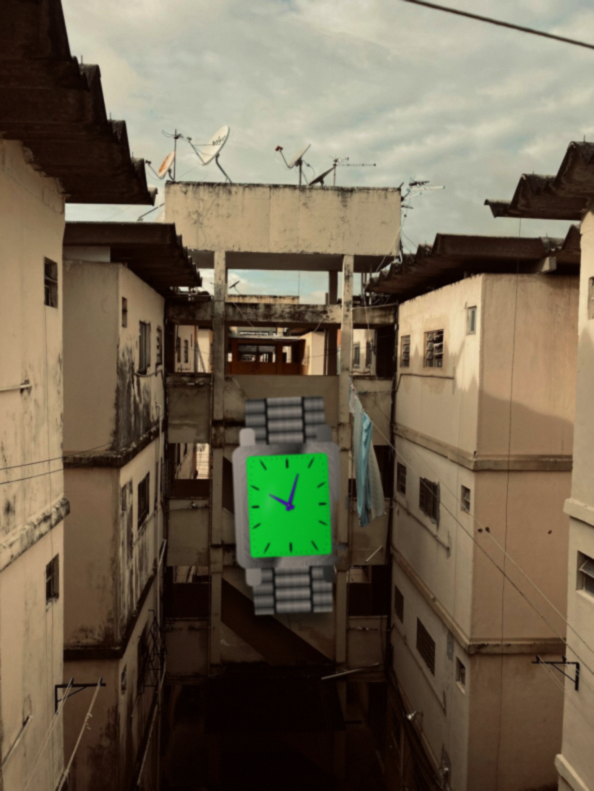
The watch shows **10:03**
